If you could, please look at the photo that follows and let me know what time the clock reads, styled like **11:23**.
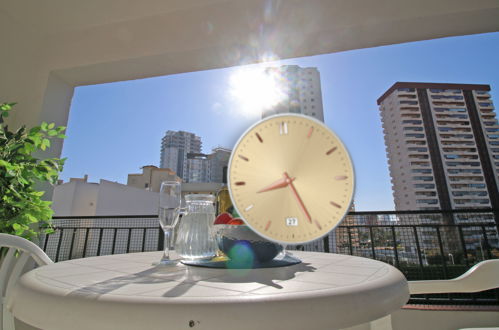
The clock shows **8:26**
